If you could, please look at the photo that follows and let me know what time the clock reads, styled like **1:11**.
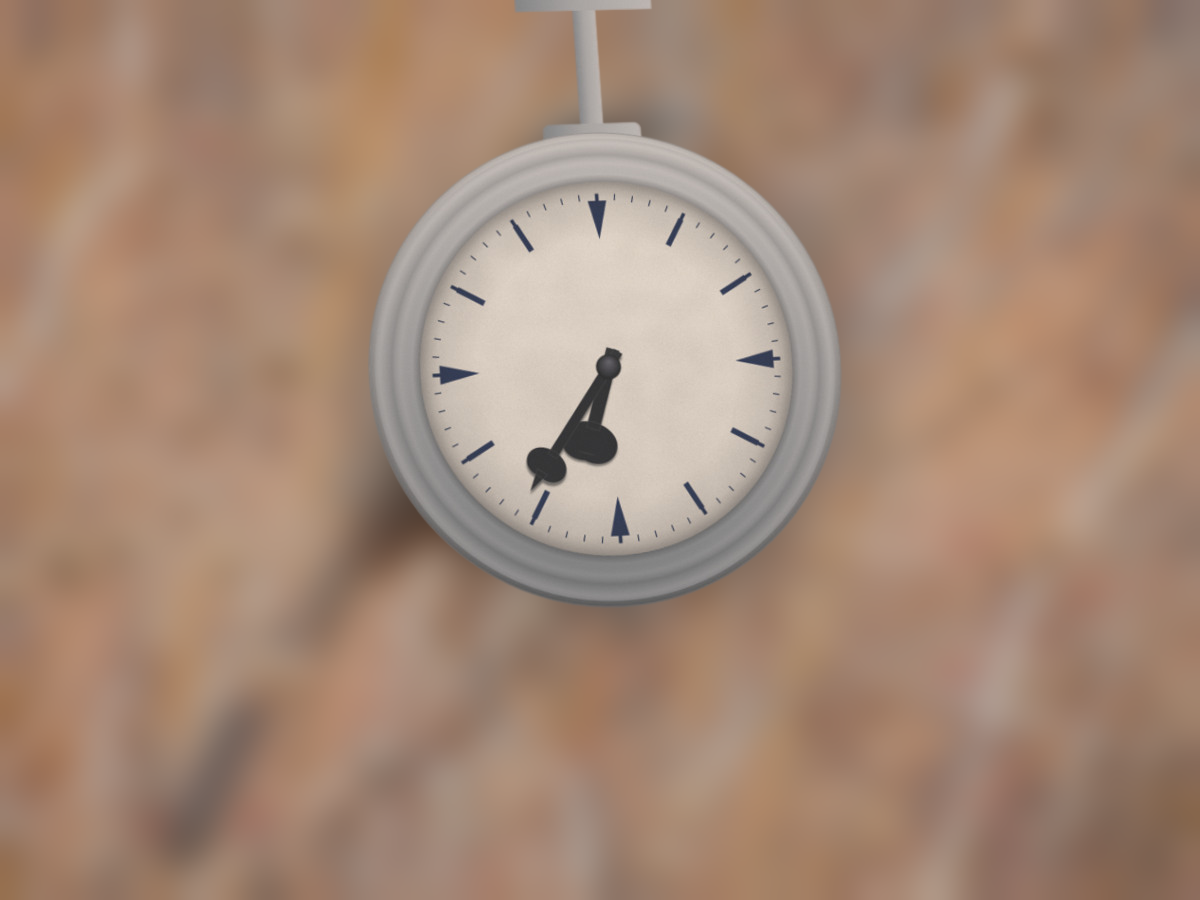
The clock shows **6:36**
